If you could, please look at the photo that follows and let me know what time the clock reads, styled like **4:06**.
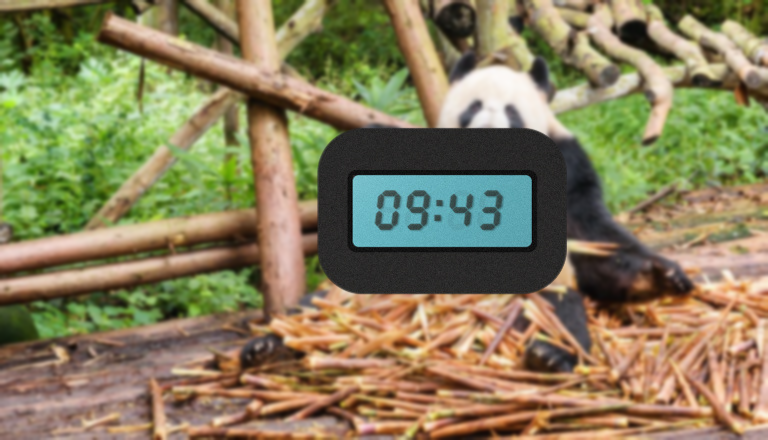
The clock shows **9:43**
